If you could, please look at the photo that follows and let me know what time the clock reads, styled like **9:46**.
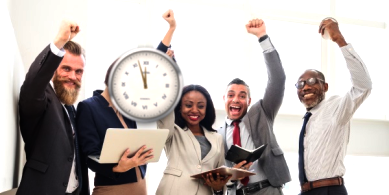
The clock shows **11:57**
